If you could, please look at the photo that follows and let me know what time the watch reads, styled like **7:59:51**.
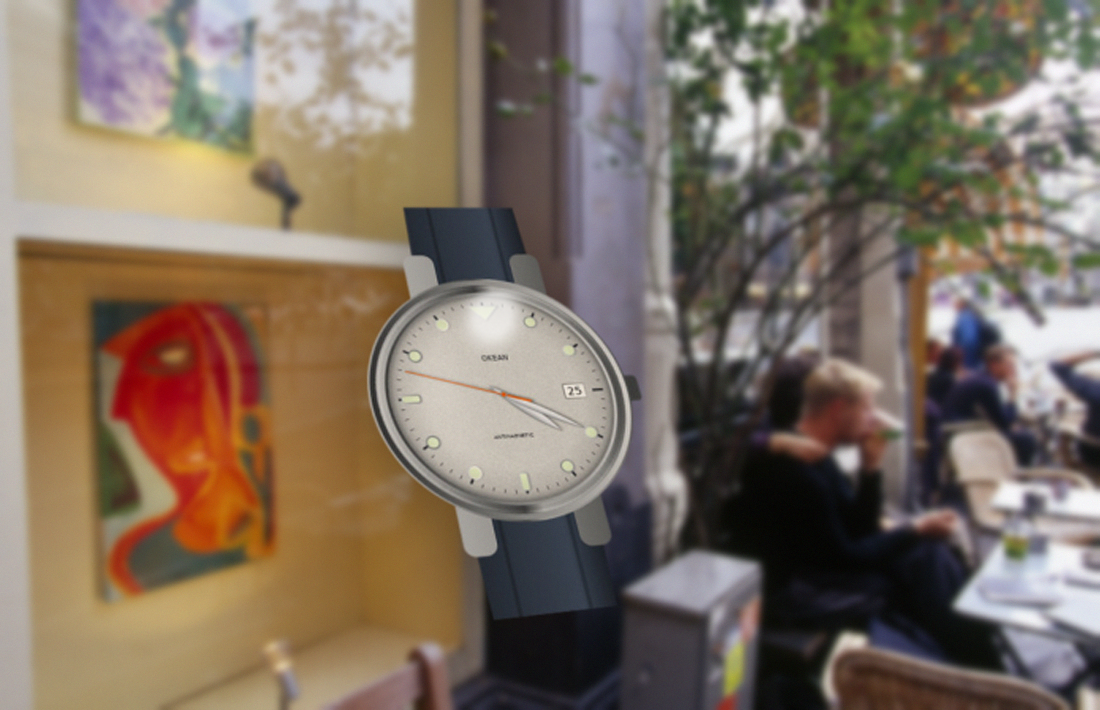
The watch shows **4:19:48**
